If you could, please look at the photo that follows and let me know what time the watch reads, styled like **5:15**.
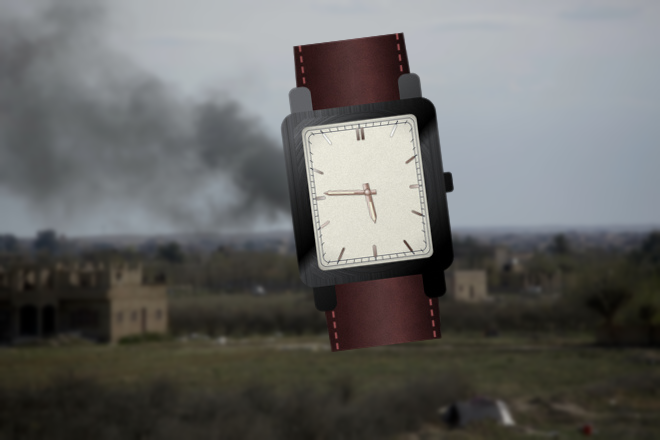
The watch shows **5:46**
